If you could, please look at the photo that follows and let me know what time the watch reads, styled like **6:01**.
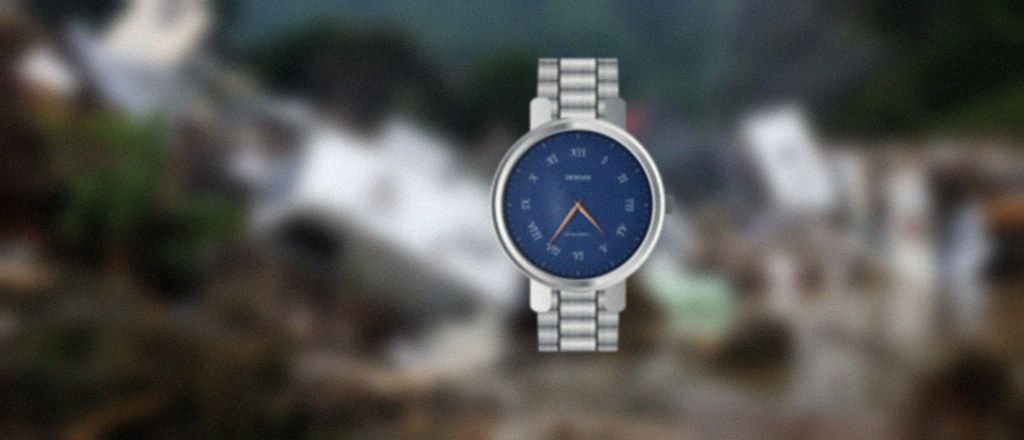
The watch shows **4:36**
